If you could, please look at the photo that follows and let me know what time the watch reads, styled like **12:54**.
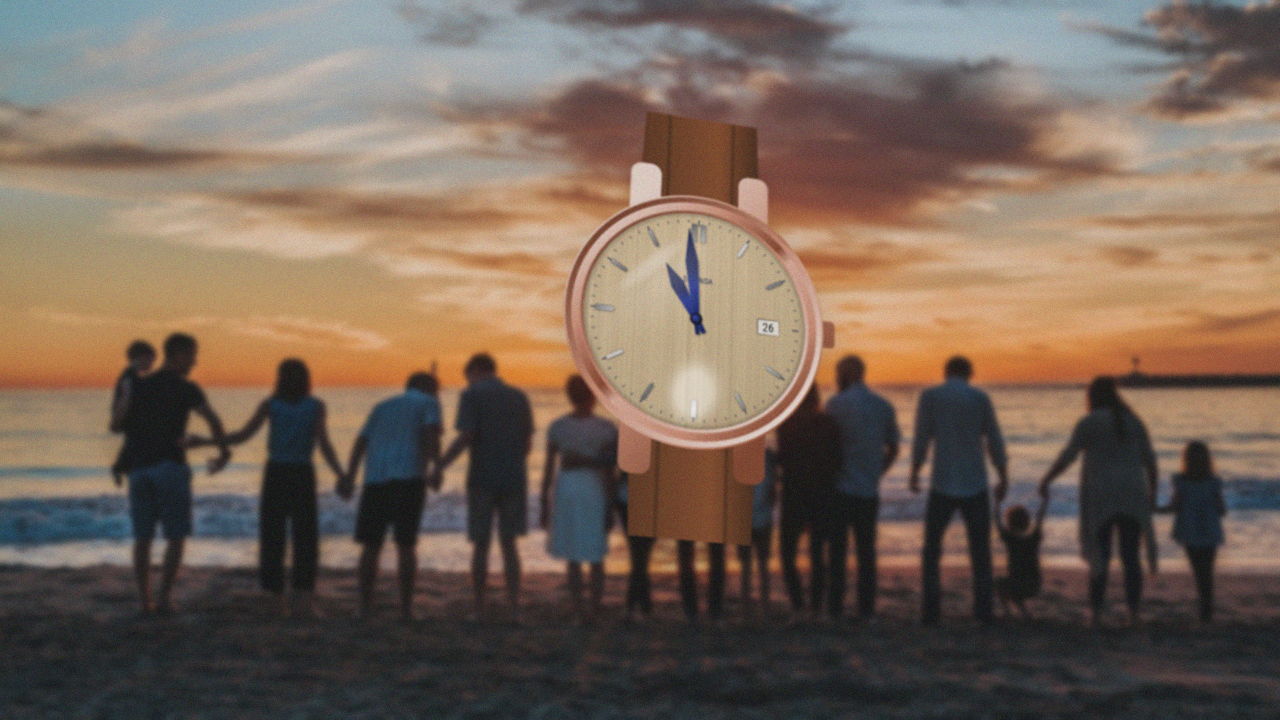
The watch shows **10:59**
